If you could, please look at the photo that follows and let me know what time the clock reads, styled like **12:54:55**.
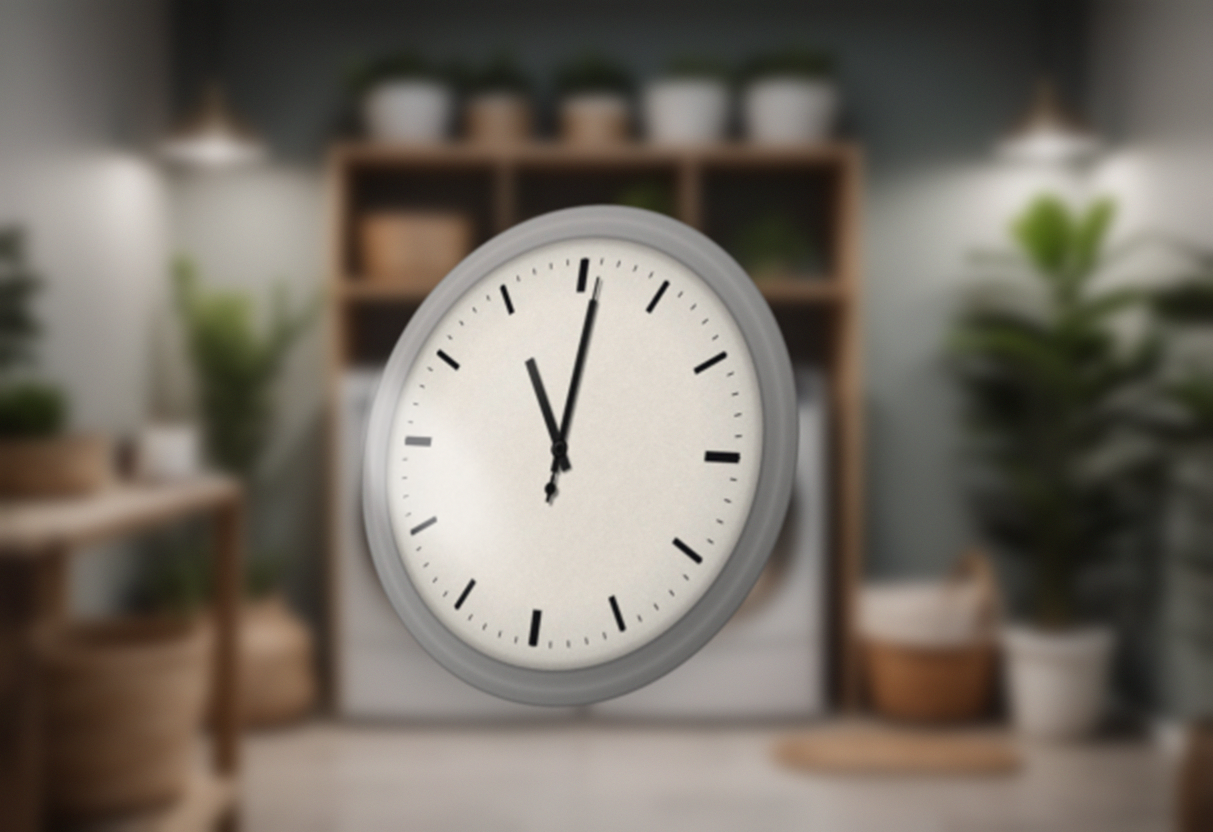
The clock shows **11:01:01**
